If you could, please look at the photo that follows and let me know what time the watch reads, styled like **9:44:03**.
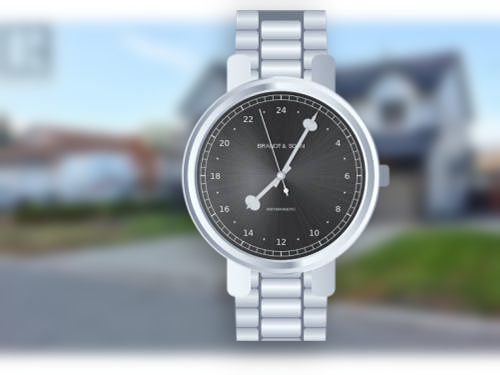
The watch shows **15:04:57**
